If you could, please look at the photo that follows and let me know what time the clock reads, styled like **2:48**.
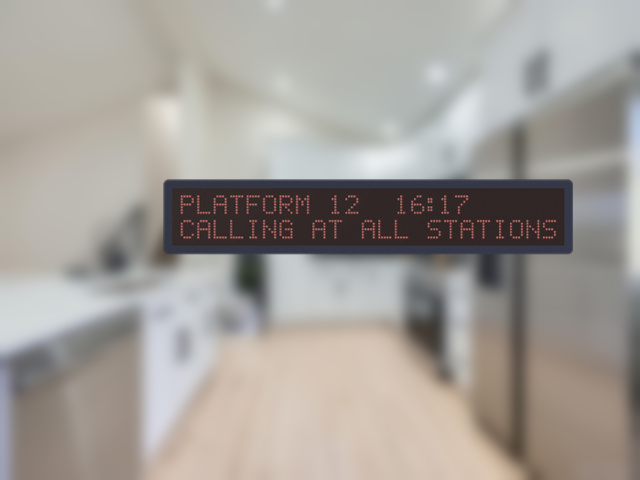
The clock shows **16:17**
